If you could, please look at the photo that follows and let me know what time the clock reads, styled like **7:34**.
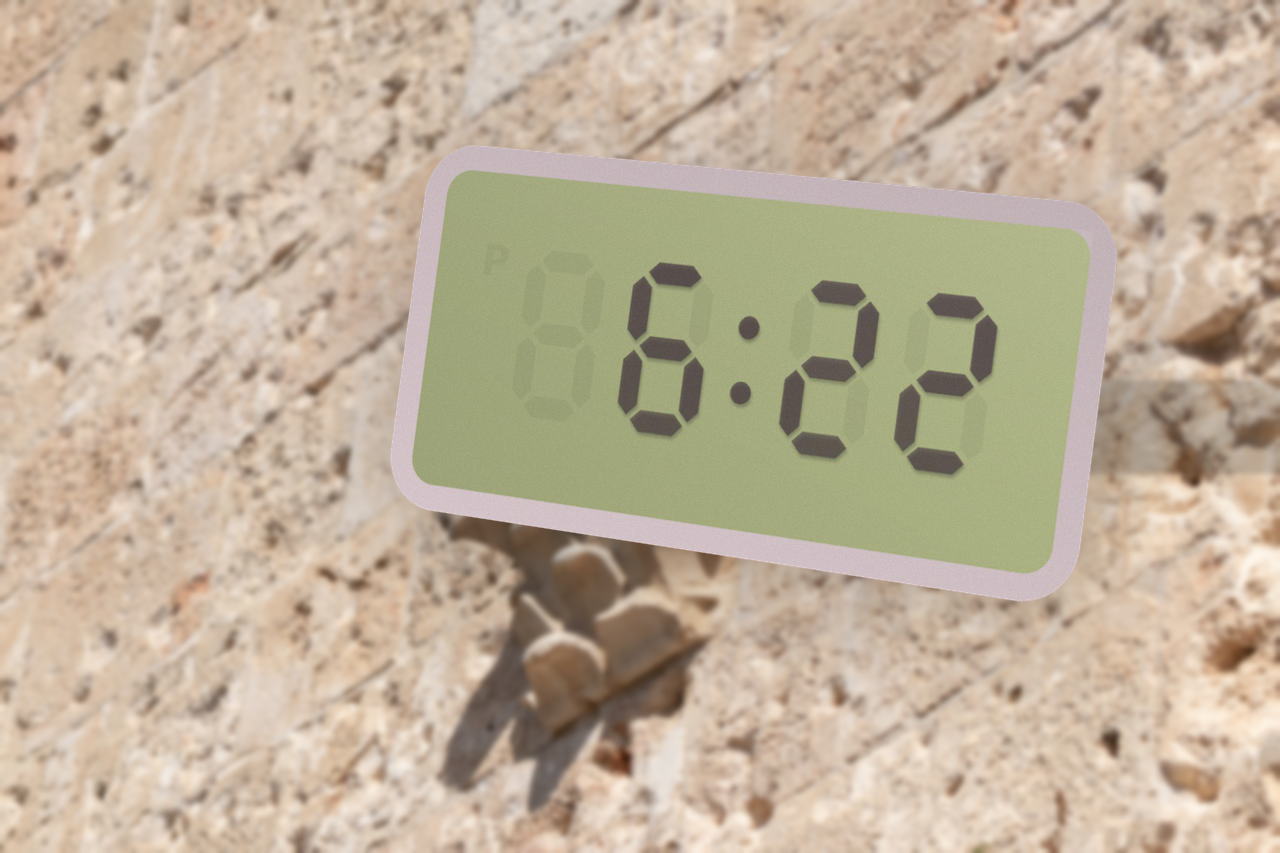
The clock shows **6:22**
